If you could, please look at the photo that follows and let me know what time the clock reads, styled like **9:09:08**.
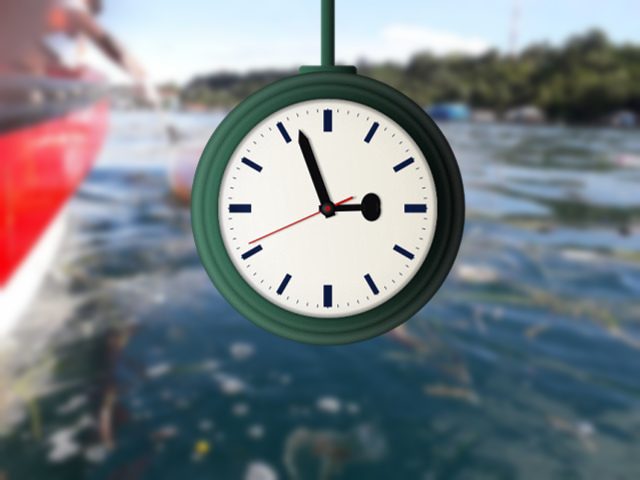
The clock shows **2:56:41**
